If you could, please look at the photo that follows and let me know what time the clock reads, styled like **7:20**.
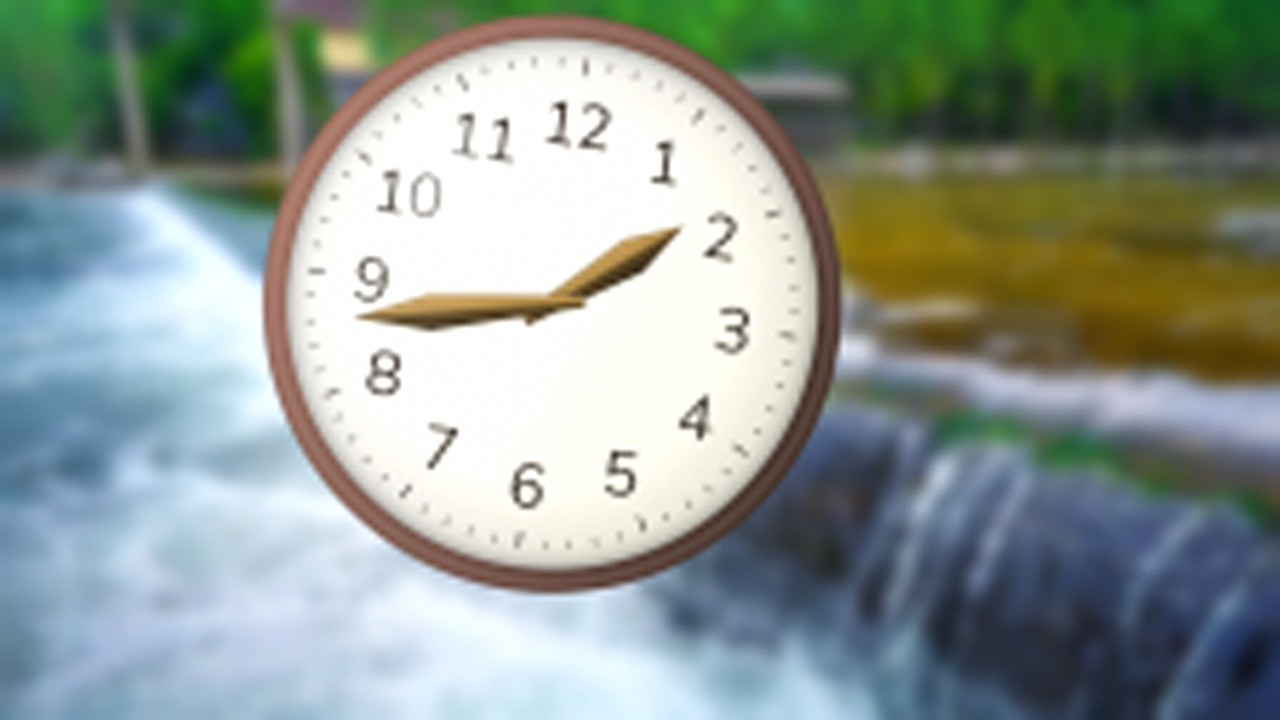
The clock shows **1:43**
